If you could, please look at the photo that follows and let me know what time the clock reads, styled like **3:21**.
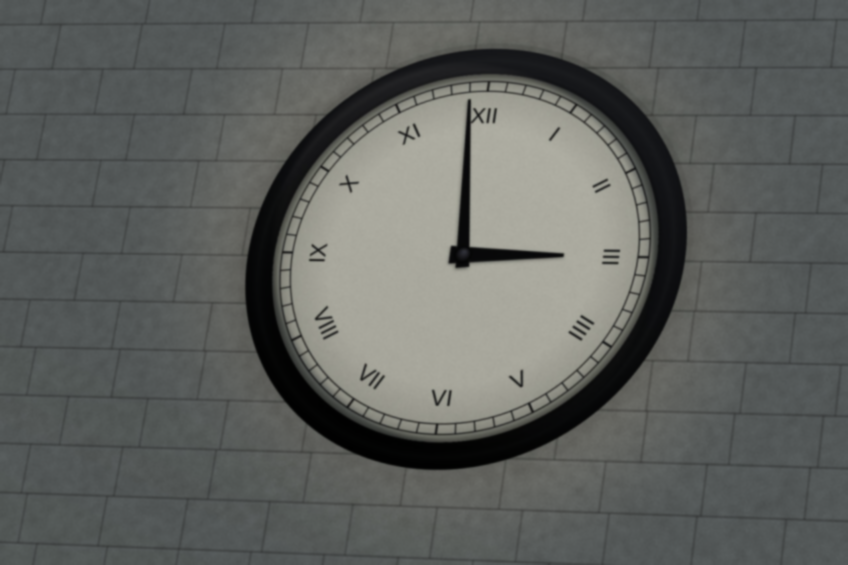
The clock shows **2:59**
